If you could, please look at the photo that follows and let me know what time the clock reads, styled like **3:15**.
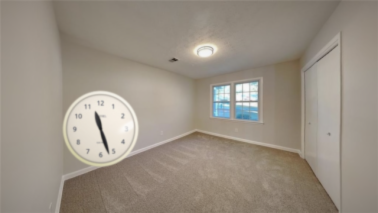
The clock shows **11:27**
